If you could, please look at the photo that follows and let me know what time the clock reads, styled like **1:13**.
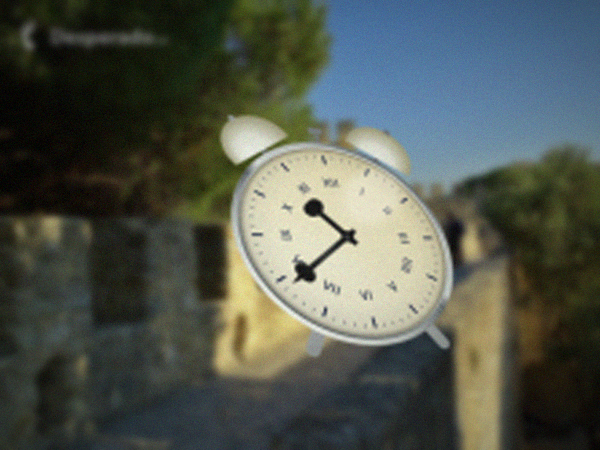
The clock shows **10:39**
